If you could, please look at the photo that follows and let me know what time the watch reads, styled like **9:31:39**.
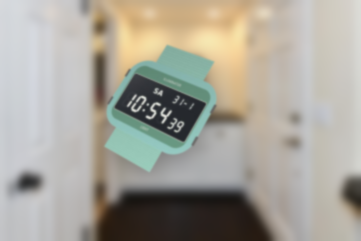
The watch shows **10:54:39**
